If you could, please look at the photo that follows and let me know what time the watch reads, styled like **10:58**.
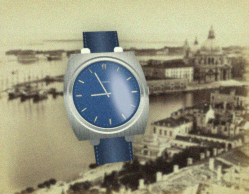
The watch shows **8:56**
